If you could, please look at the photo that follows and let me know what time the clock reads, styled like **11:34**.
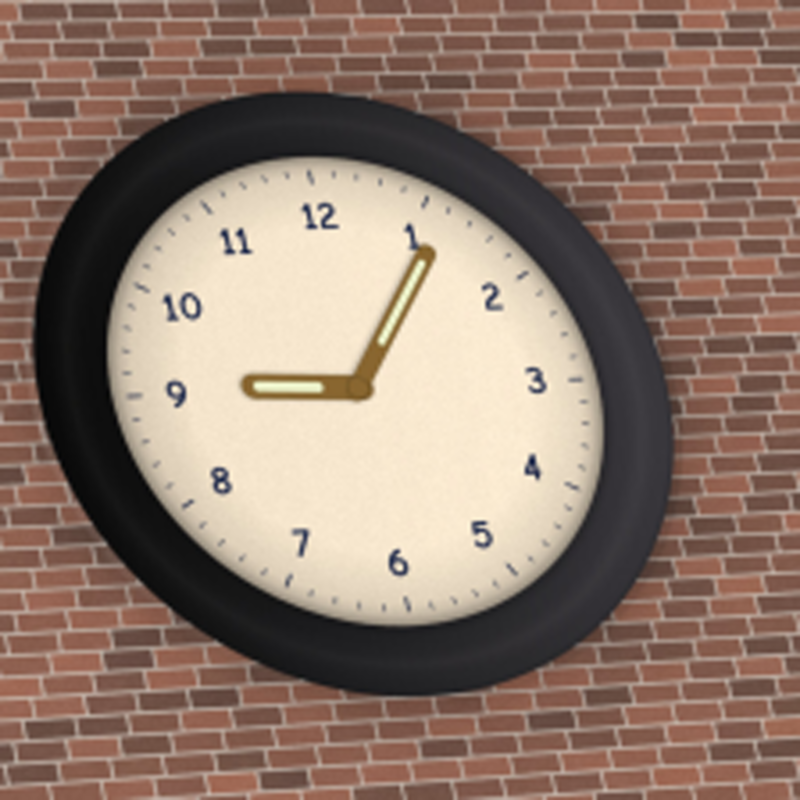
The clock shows **9:06**
